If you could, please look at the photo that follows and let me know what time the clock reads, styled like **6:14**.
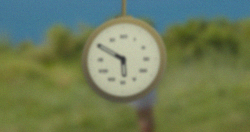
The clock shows **5:50**
